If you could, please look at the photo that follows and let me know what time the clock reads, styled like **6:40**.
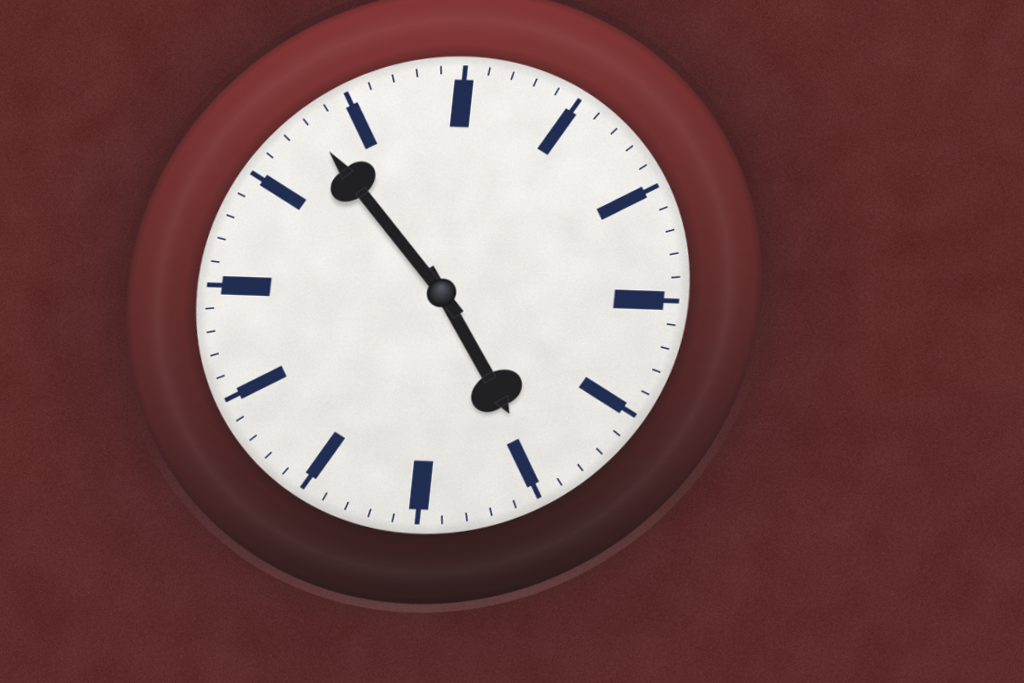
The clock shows **4:53**
